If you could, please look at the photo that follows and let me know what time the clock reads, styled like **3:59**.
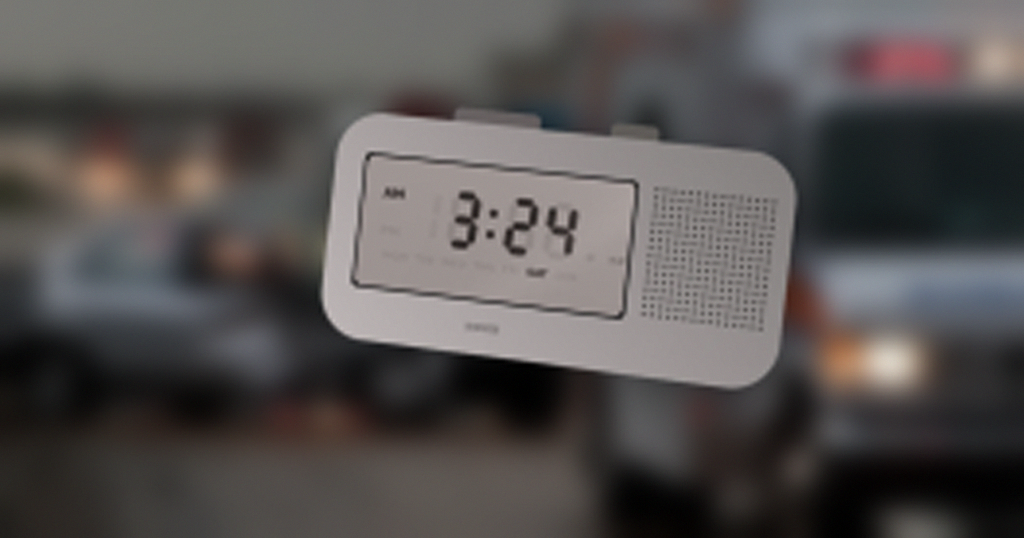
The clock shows **3:24**
